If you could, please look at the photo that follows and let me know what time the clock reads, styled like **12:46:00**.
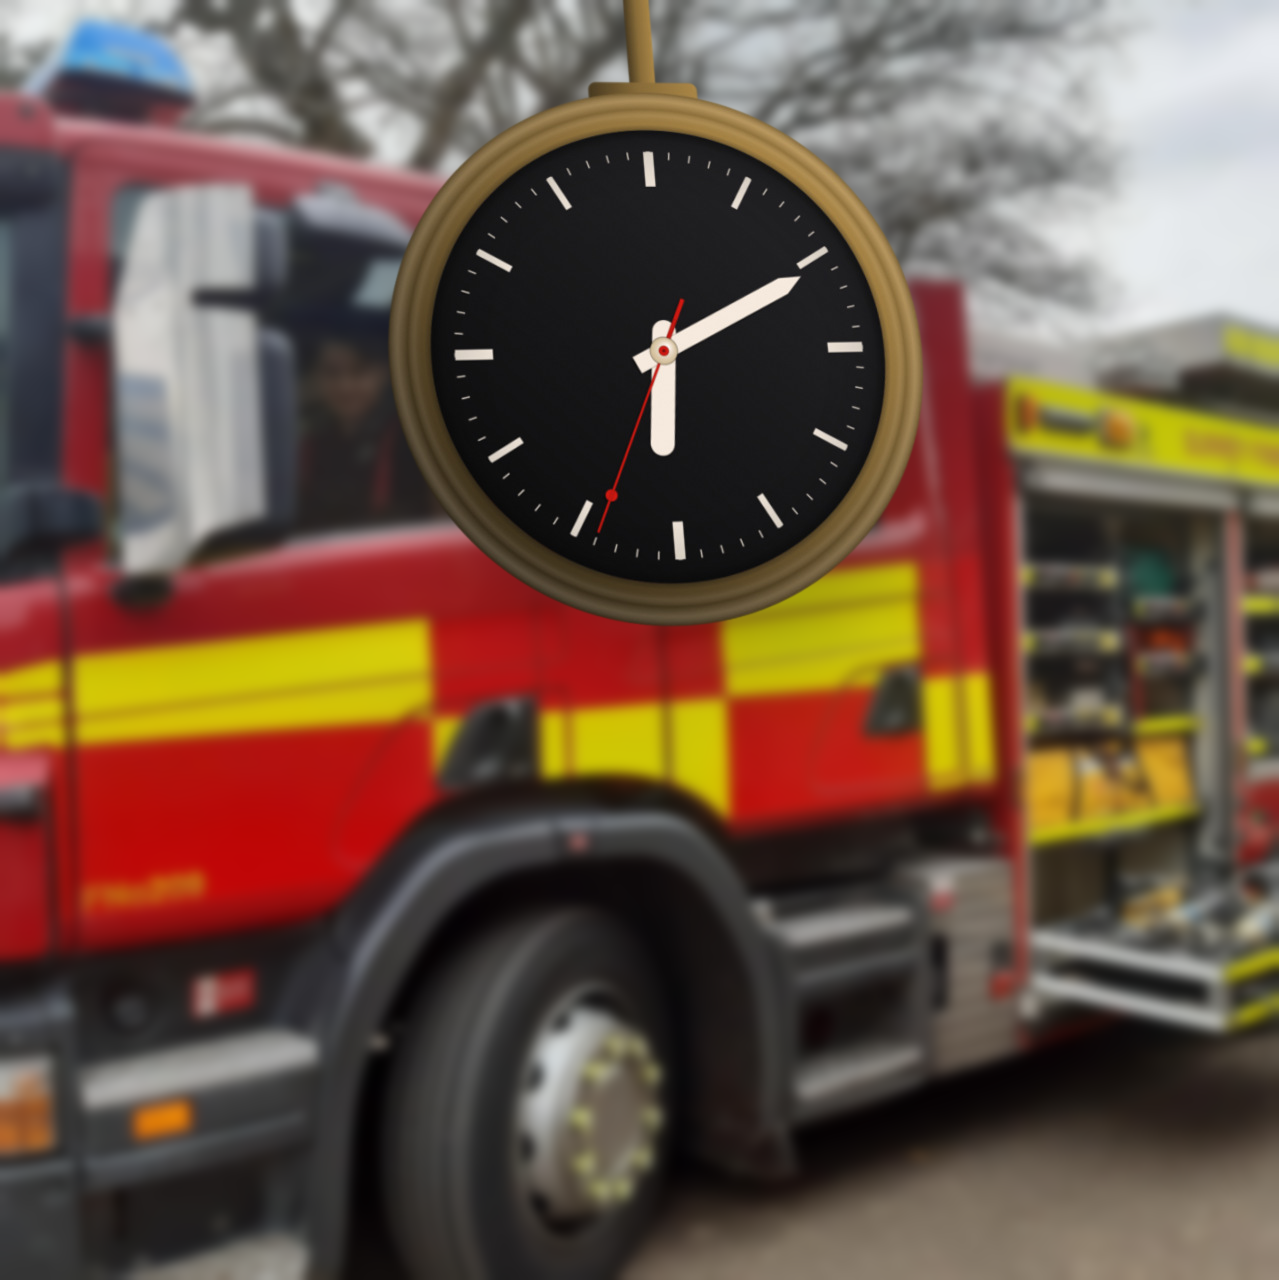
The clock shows **6:10:34**
